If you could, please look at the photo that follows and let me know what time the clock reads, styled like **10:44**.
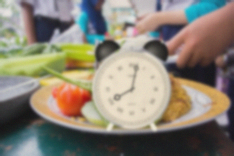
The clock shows **8:02**
